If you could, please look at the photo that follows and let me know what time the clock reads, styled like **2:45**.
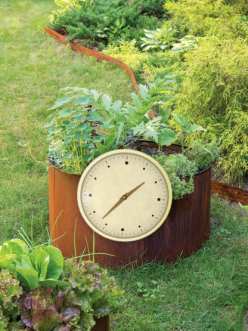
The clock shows **1:37**
